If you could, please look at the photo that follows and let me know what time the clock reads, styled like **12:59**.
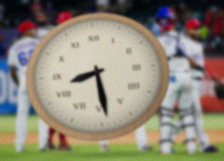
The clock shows **8:29**
